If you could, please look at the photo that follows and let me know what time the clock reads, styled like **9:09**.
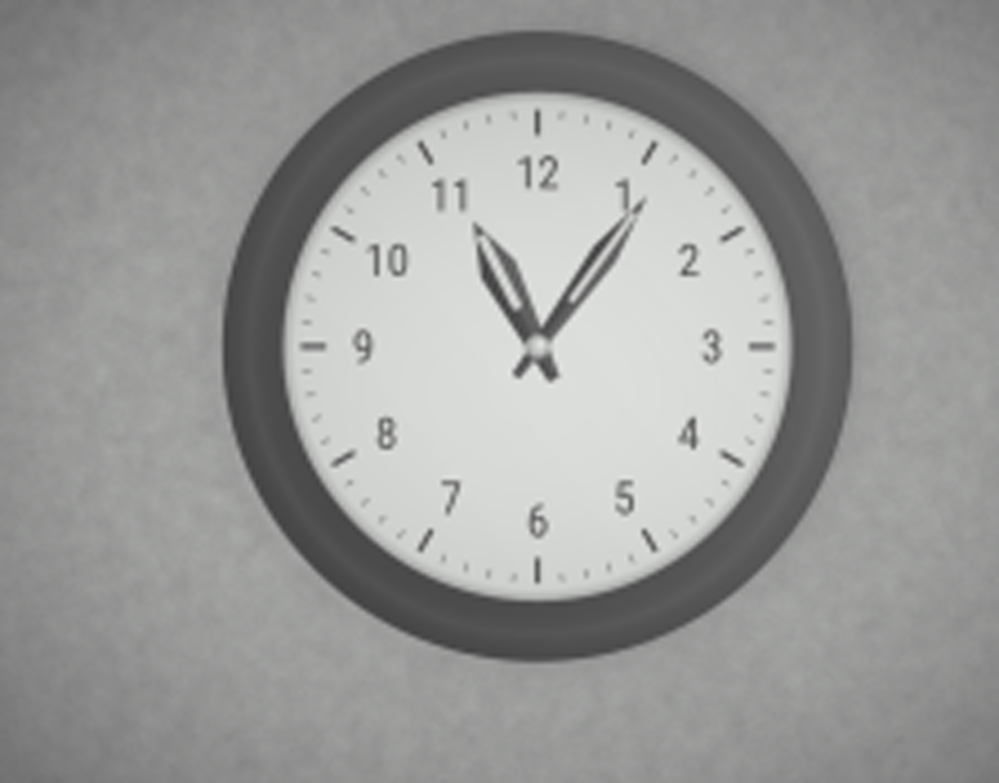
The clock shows **11:06**
